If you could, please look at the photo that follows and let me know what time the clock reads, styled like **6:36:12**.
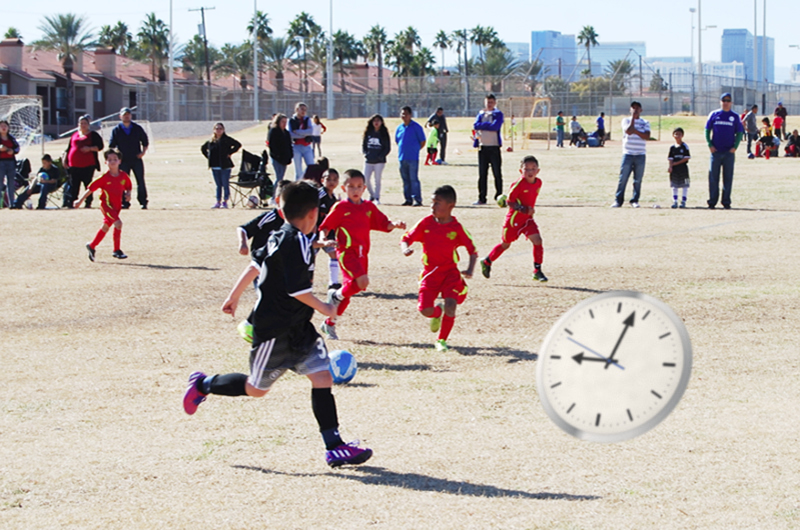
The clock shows **9:02:49**
